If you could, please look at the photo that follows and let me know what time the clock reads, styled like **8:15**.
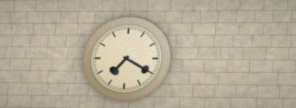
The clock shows **7:20**
